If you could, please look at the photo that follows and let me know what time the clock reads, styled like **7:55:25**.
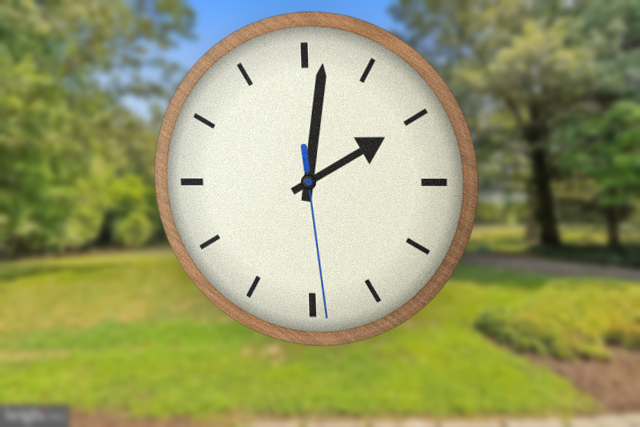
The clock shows **2:01:29**
